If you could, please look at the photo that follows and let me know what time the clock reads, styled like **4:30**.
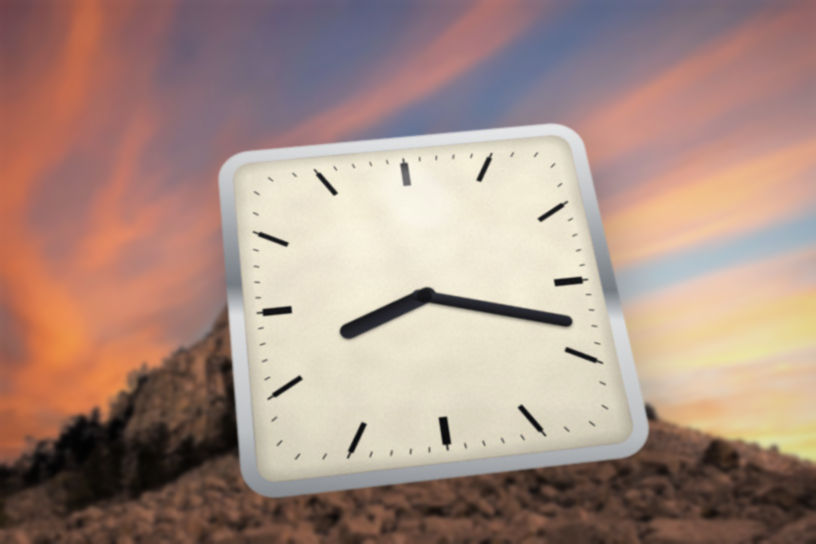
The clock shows **8:18**
